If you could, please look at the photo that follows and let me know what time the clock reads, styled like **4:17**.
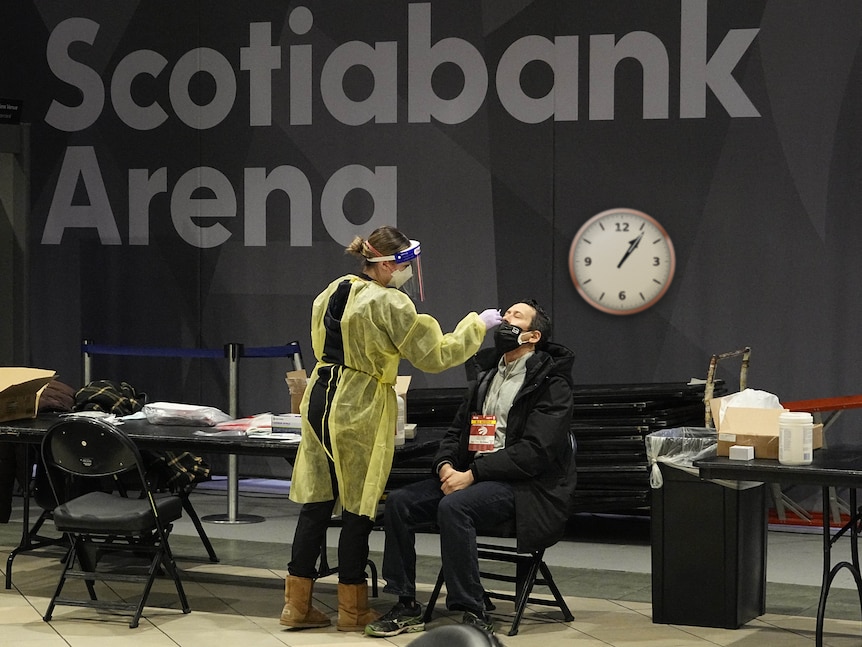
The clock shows **1:06**
